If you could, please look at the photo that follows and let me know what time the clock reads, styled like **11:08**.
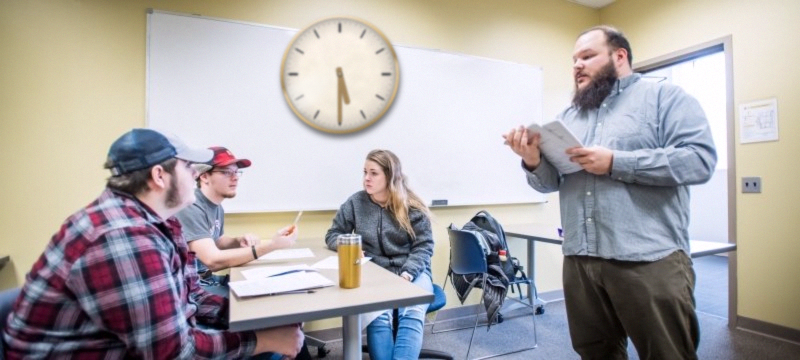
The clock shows **5:30**
